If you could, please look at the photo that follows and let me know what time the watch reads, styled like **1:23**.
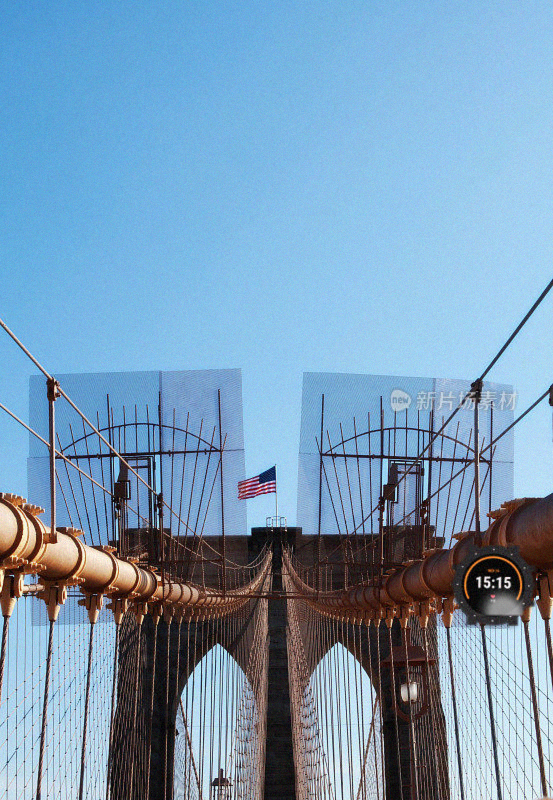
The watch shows **15:15**
